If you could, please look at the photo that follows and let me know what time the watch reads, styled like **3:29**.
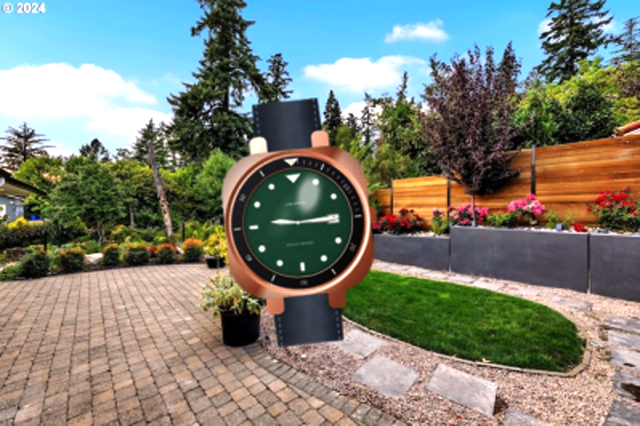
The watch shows **9:15**
